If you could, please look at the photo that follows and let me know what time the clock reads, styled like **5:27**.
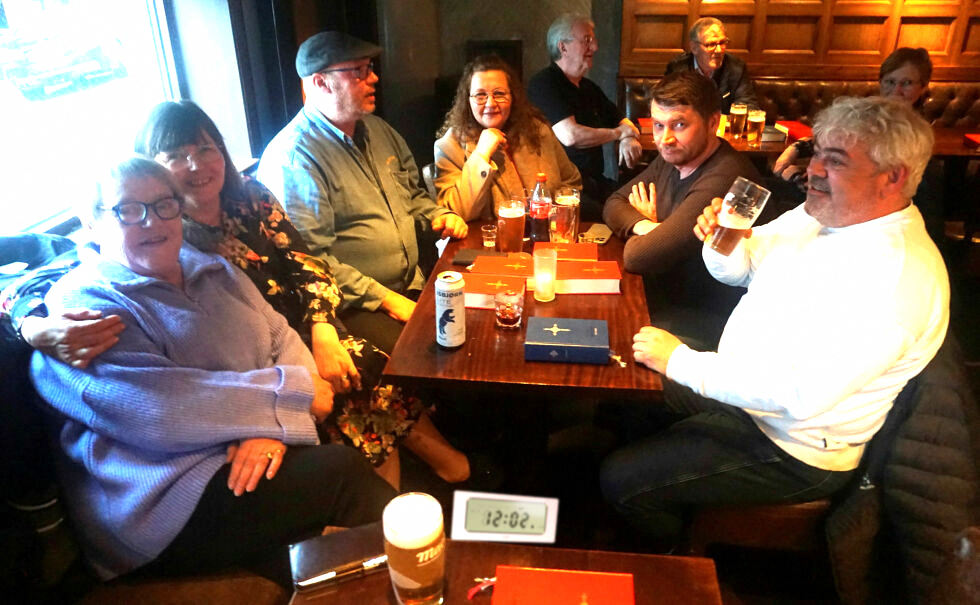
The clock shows **12:02**
